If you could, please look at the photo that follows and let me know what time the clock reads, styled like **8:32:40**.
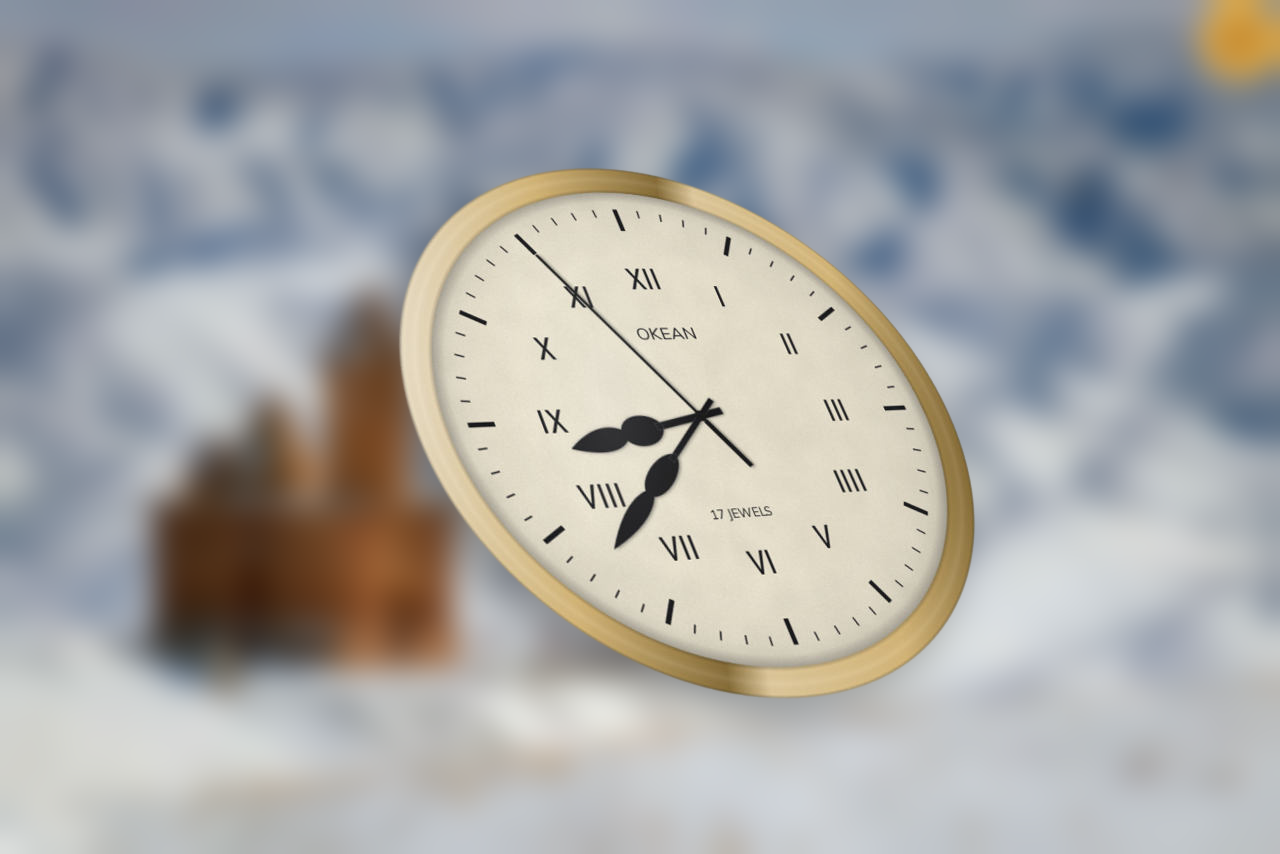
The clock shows **8:37:55**
